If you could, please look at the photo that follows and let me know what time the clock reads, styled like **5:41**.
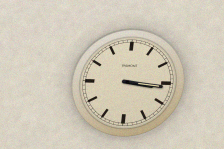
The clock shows **3:16**
